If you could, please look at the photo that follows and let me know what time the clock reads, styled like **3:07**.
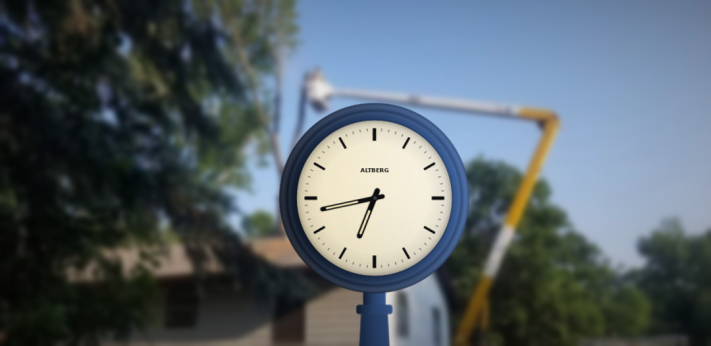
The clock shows **6:43**
